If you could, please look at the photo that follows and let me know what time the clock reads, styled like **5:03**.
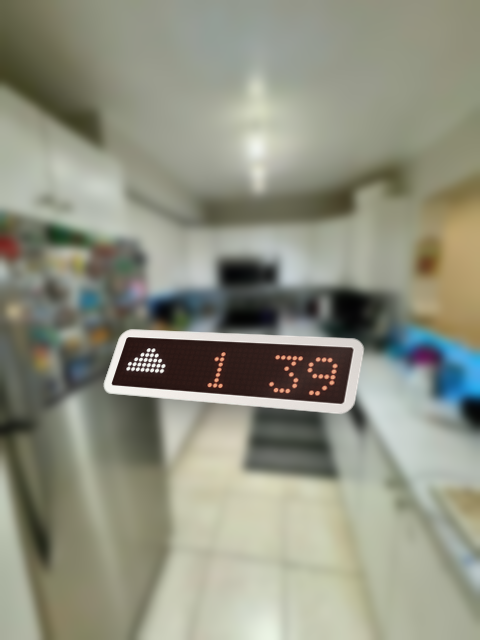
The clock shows **1:39**
